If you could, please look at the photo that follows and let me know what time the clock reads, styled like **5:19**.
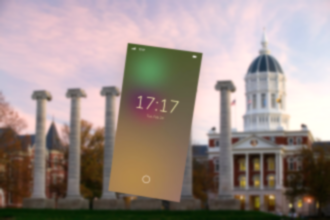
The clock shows **17:17**
